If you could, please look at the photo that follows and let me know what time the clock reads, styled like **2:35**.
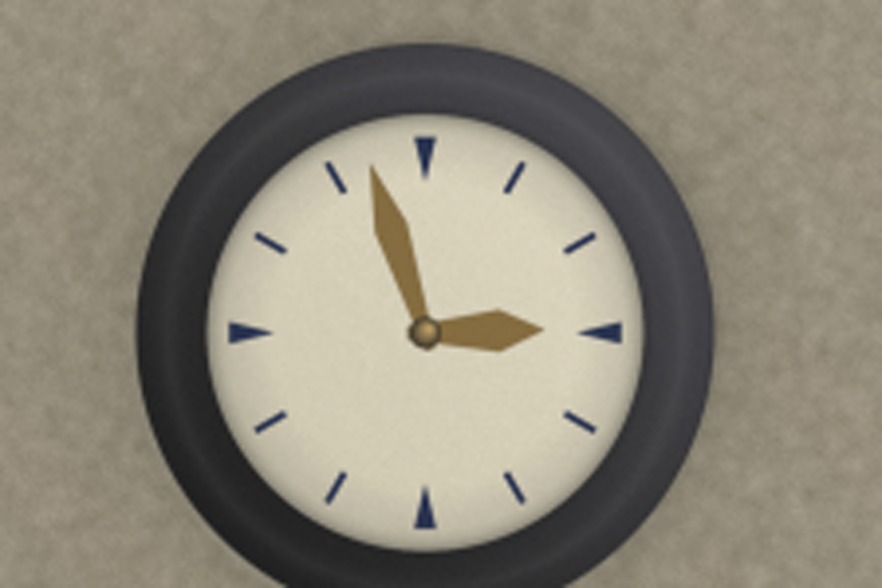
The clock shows **2:57**
